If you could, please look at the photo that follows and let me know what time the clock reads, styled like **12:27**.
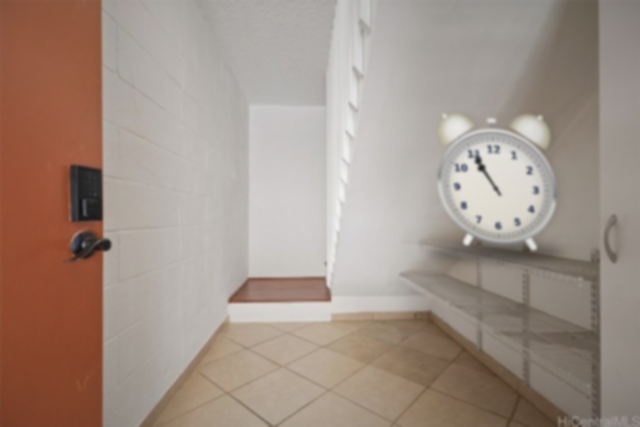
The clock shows **10:55**
